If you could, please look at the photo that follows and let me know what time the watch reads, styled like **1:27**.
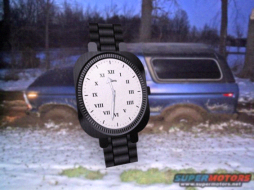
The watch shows **11:32**
